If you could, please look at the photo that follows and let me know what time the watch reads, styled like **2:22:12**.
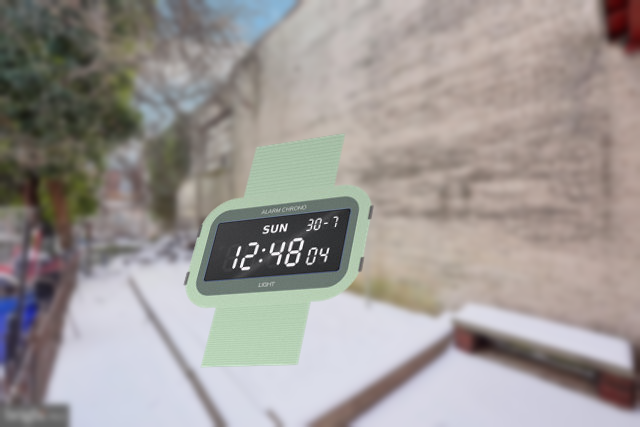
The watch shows **12:48:04**
